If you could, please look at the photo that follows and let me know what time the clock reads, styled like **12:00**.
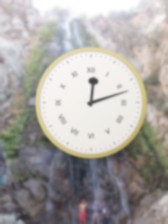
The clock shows **12:12**
